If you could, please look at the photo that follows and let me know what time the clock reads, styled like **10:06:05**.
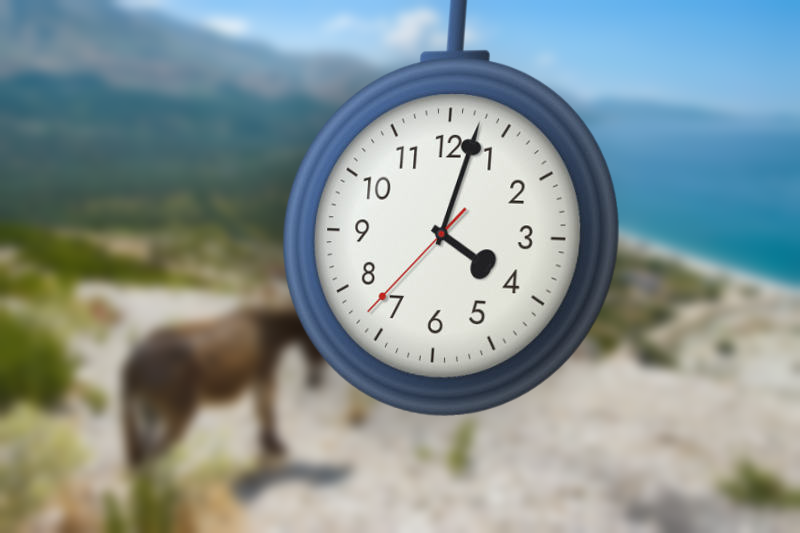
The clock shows **4:02:37**
